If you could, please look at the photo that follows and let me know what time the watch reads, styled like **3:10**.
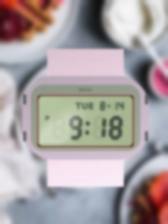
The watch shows **9:18**
